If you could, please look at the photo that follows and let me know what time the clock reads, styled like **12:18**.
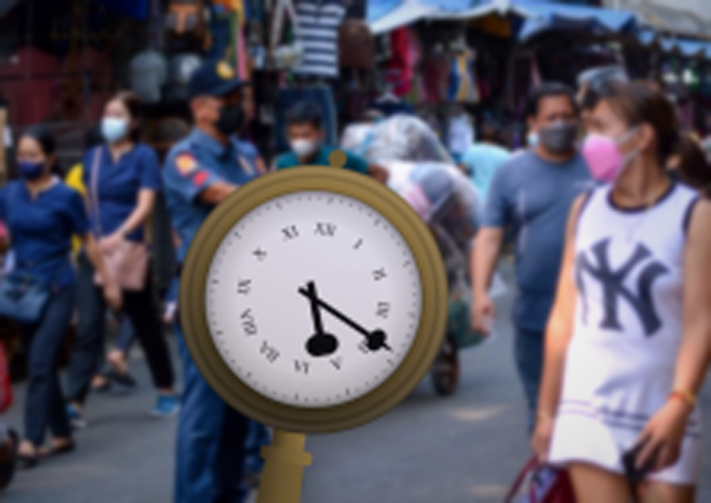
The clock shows **5:19**
